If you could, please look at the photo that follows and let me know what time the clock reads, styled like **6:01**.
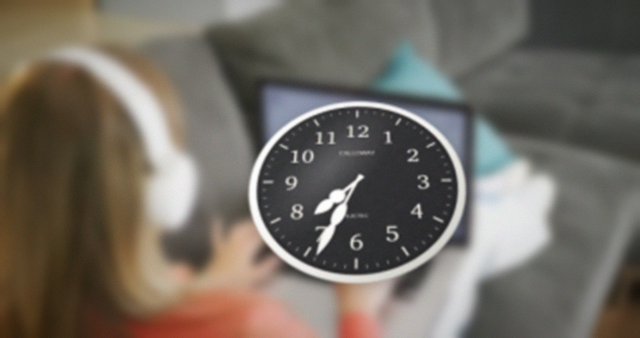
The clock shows **7:34**
